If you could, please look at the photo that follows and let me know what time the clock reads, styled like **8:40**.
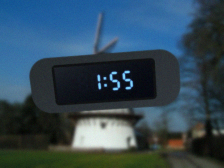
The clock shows **1:55**
